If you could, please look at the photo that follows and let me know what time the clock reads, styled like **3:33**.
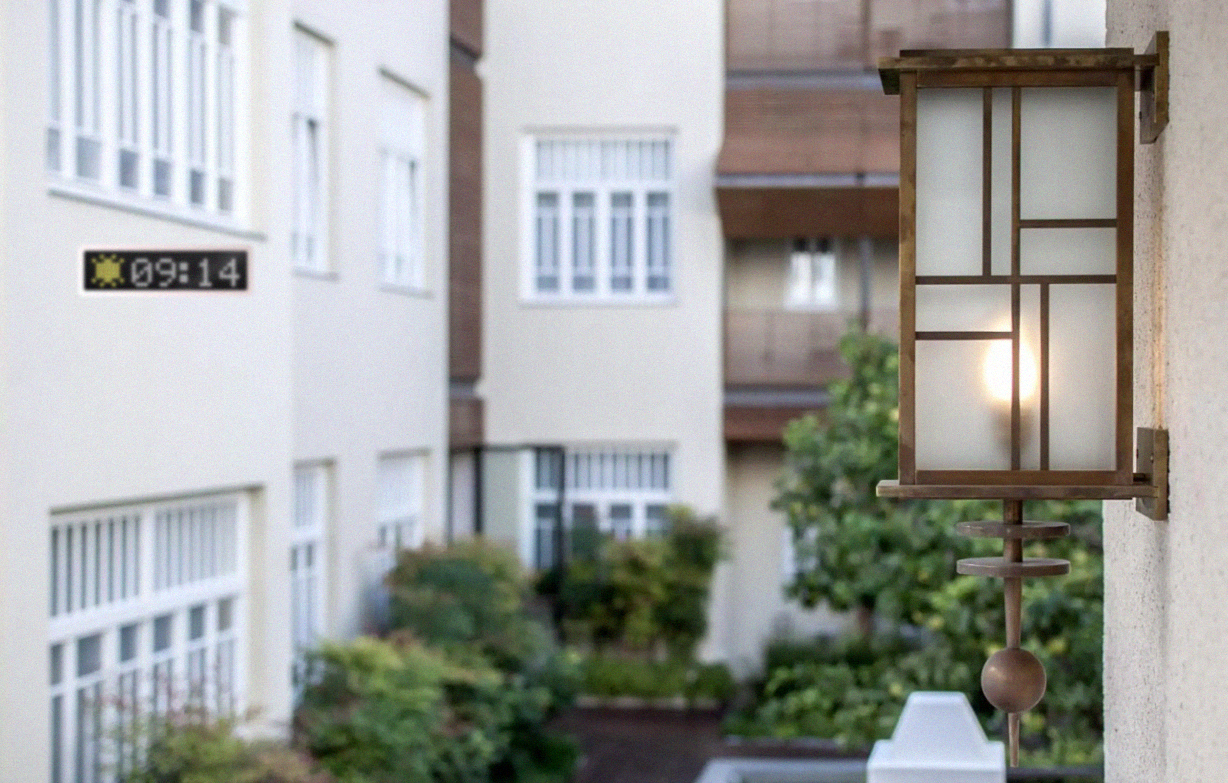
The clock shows **9:14**
